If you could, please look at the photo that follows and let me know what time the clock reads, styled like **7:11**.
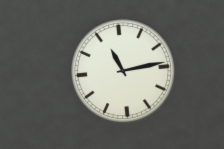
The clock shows **11:14**
